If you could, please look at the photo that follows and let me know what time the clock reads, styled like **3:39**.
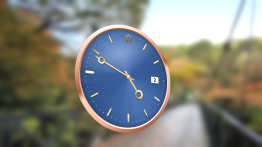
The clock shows **4:49**
